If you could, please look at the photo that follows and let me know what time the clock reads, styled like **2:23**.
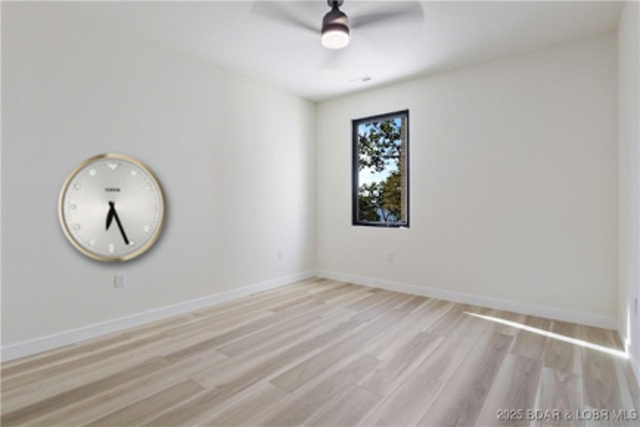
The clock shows **6:26**
